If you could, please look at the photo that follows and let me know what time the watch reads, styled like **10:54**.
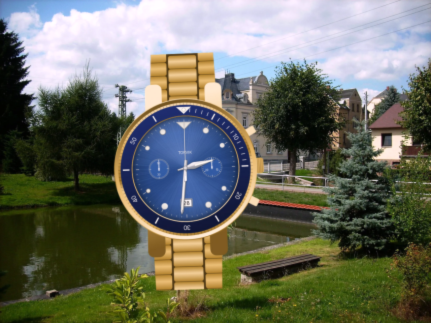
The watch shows **2:31**
